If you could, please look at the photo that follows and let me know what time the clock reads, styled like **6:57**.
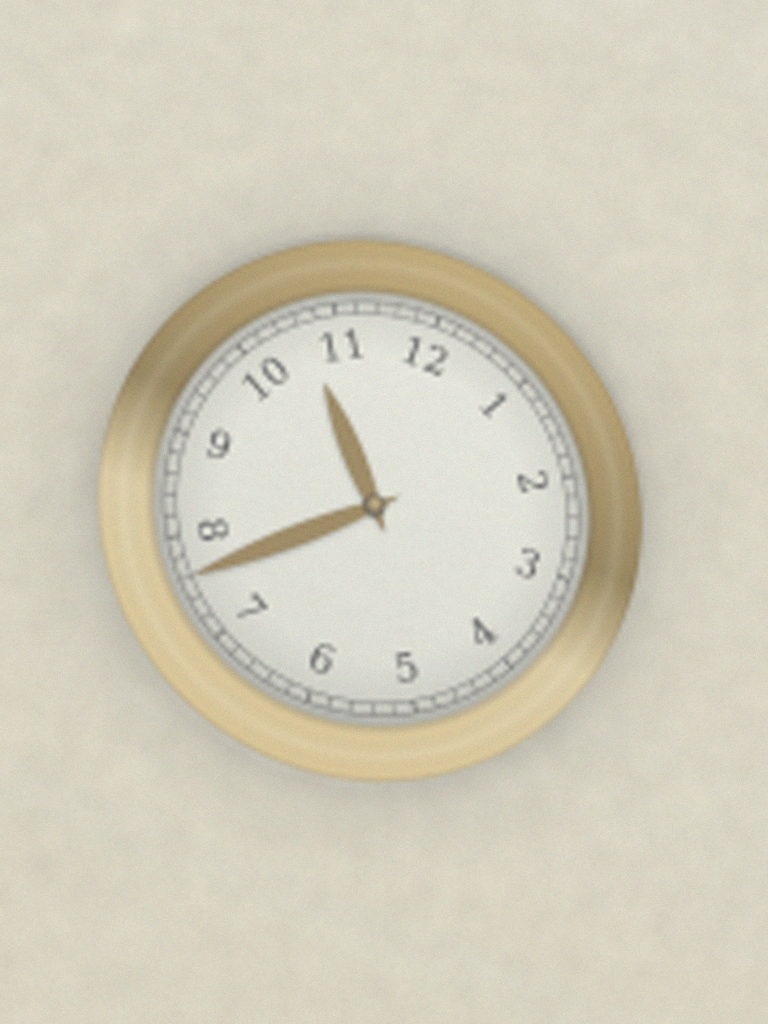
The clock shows **10:38**
